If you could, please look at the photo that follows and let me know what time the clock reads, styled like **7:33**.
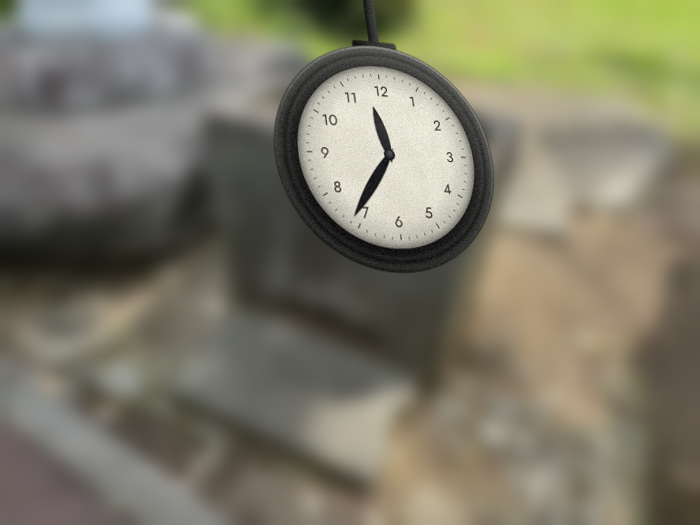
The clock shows **11:36**
